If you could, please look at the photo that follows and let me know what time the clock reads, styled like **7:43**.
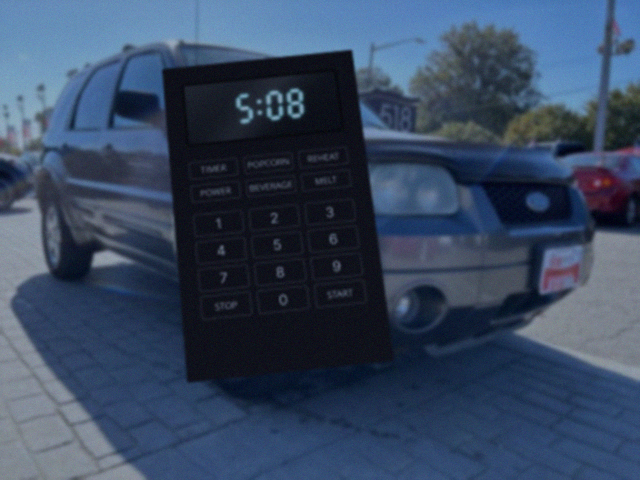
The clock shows **5:08**
